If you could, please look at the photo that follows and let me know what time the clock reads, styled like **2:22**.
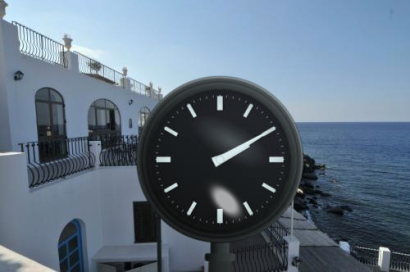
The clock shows **2:10**
